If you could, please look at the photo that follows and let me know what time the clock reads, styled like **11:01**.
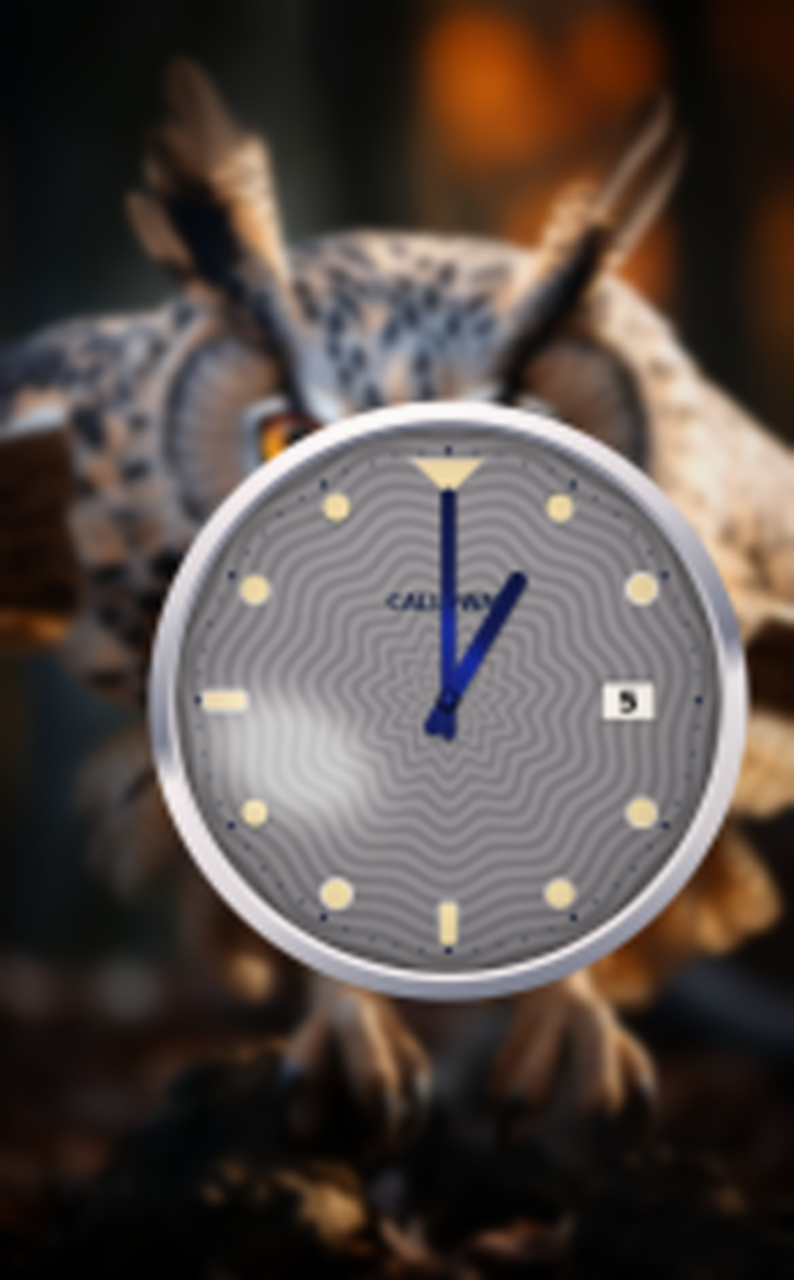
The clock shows **1:00**
